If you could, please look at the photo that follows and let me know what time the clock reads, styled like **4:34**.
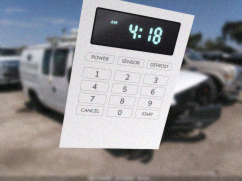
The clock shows **4:18**
